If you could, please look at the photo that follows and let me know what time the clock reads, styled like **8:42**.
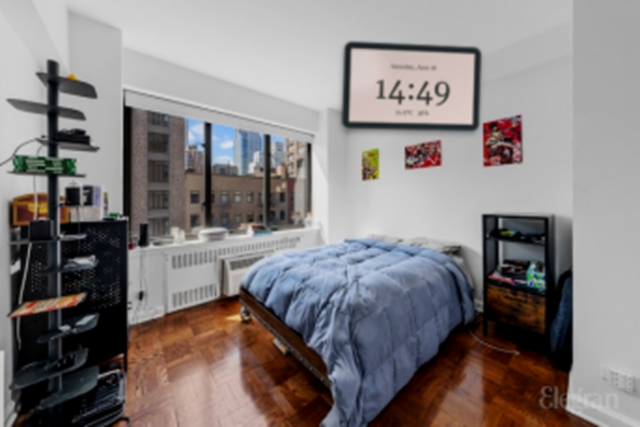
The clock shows **14:49**
